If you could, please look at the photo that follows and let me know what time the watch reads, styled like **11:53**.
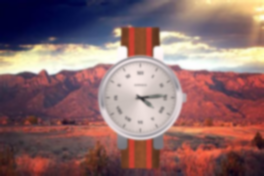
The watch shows **4:14**
